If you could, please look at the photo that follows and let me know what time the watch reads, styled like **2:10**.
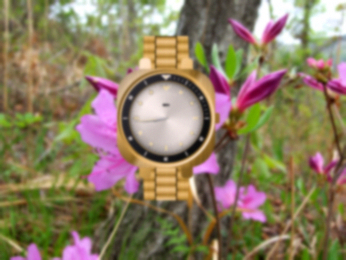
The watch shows **8:44**
